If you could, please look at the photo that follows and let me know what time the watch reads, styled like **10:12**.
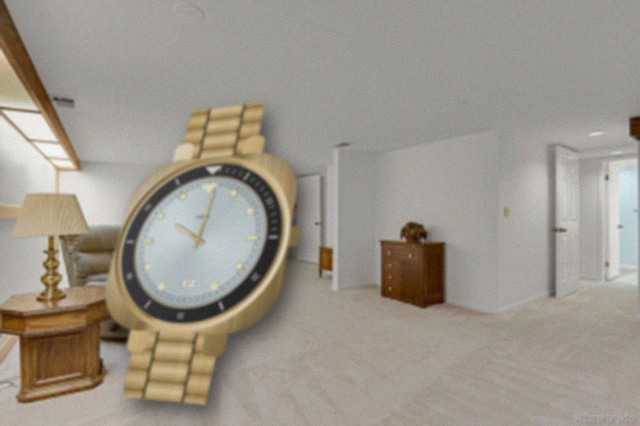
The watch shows **10:01**
